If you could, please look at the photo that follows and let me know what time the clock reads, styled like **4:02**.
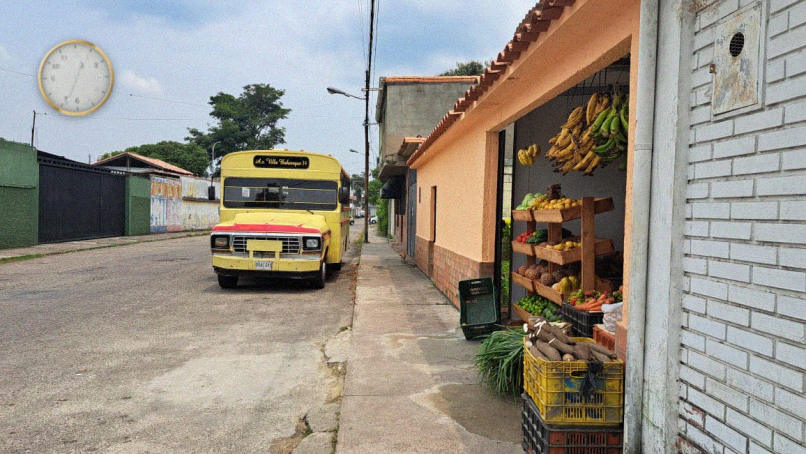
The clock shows **12:34**
